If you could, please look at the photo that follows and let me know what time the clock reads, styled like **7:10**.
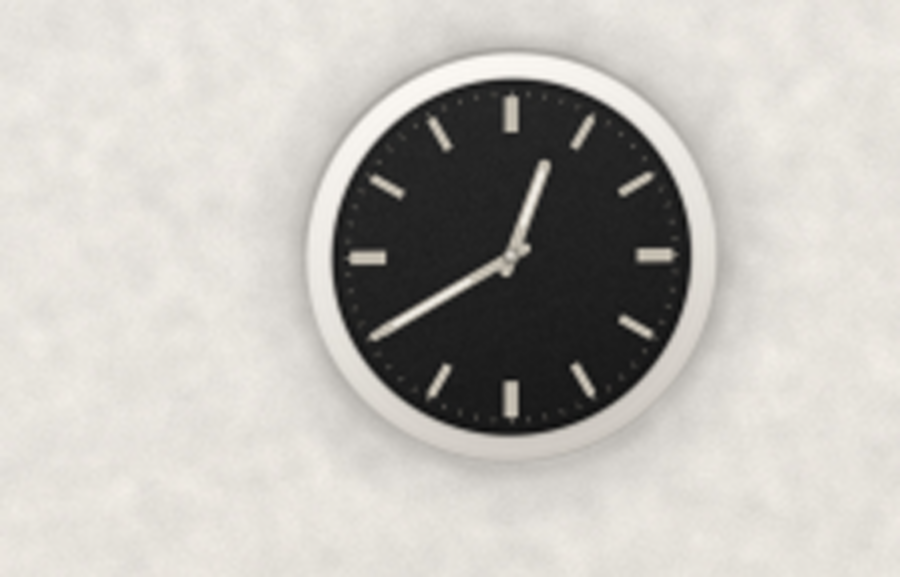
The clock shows **12:40**
